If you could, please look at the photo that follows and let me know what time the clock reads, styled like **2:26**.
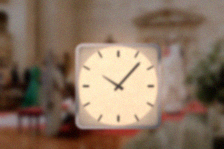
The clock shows **10:07**
